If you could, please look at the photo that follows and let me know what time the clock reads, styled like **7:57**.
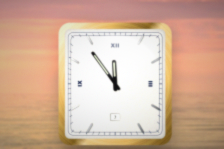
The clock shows **11:54**
